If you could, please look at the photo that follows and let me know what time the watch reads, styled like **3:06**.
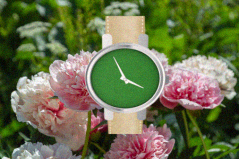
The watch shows **3:56**
